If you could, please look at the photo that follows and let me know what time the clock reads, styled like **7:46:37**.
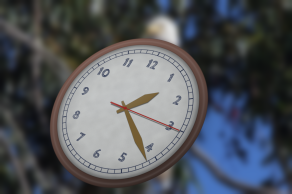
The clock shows **1:21:15**
